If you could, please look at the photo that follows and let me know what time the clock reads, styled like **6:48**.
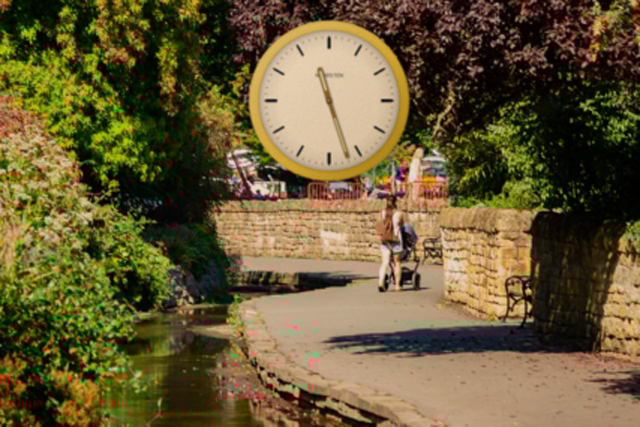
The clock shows **11:27**
